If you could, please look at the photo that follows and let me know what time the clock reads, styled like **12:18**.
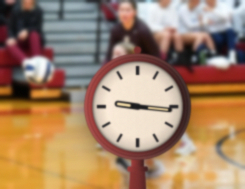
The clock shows **9:16**
